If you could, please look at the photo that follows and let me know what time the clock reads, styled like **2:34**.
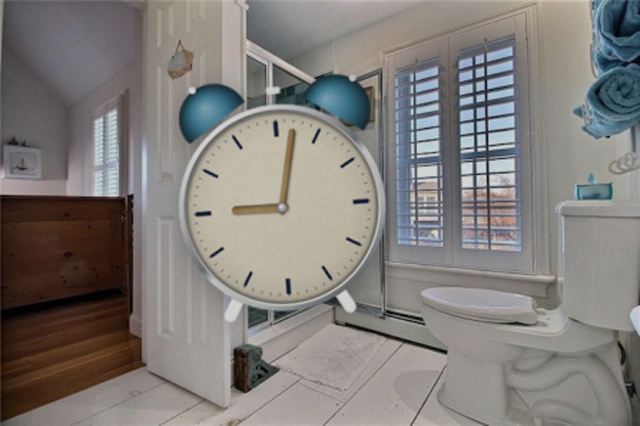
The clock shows **9:02**
